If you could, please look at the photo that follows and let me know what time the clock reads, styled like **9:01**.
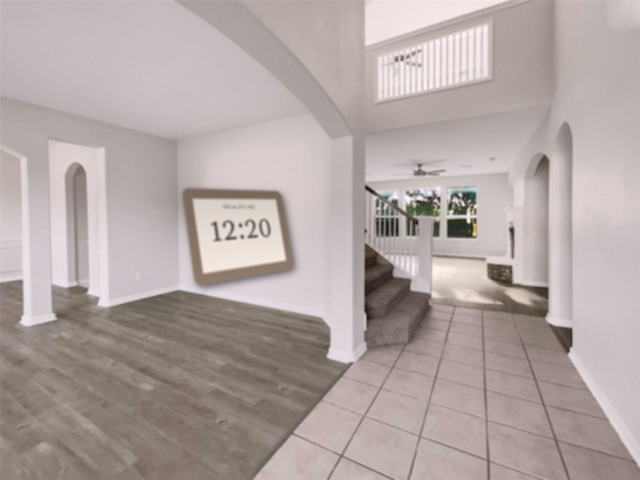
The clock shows **12:20**
